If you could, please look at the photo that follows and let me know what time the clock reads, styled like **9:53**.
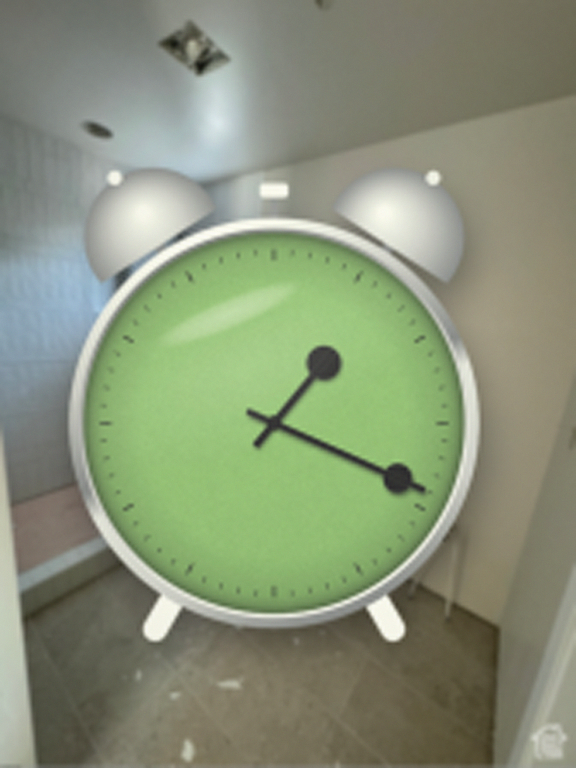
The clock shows **1:19**
